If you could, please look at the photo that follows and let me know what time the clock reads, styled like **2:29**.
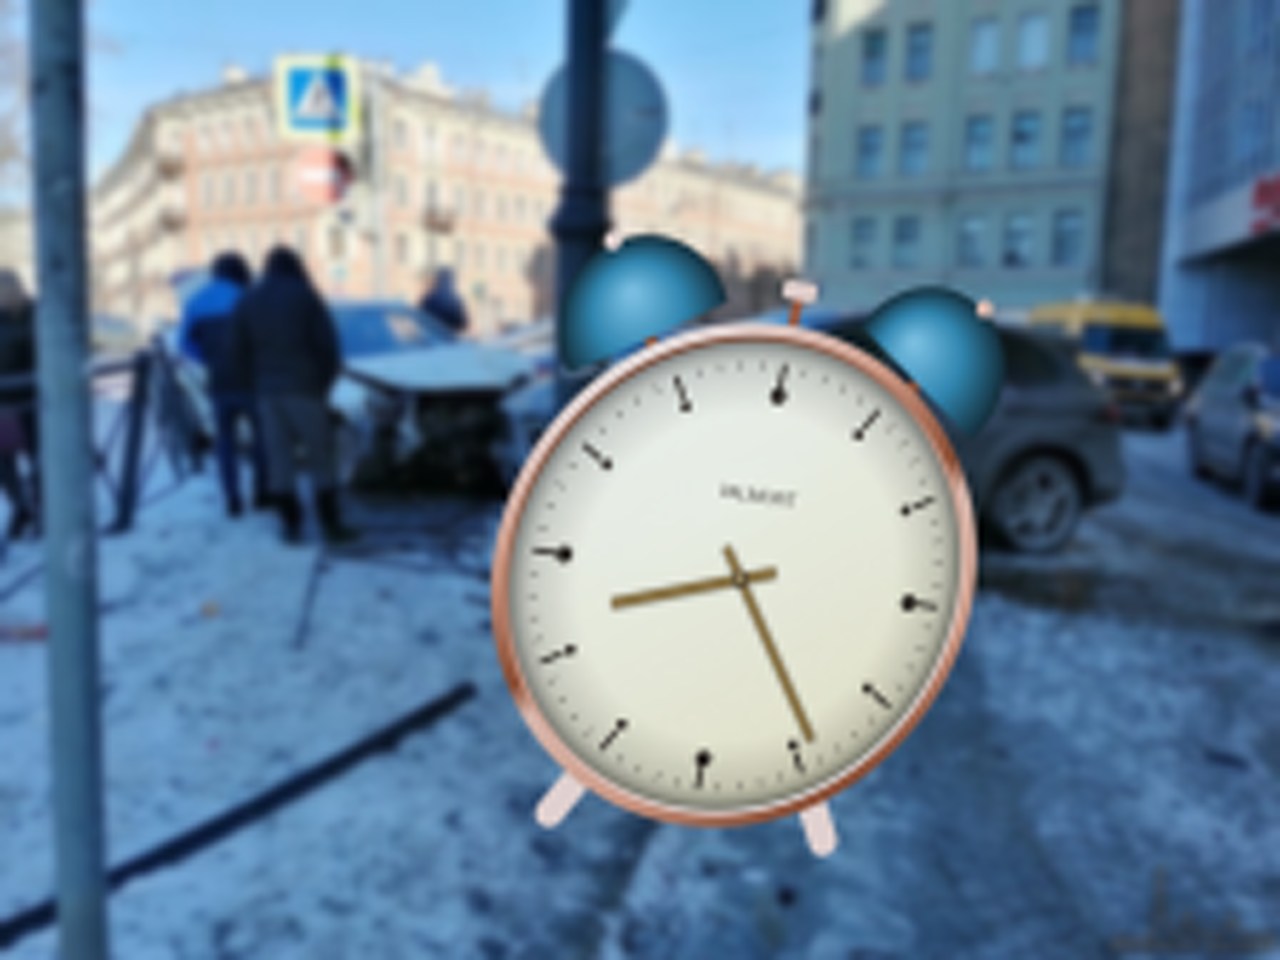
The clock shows **8:24**
